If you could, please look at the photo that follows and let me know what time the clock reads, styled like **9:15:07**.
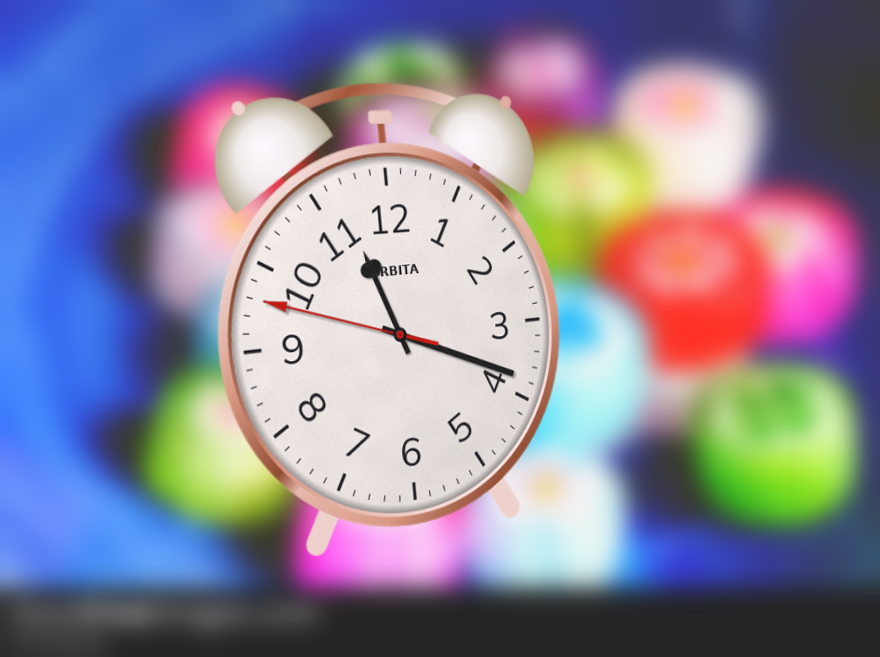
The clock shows **11:18:48**
